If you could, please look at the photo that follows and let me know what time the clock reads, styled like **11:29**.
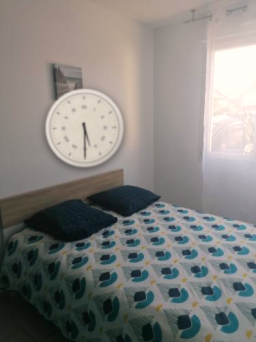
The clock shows **5:30**
